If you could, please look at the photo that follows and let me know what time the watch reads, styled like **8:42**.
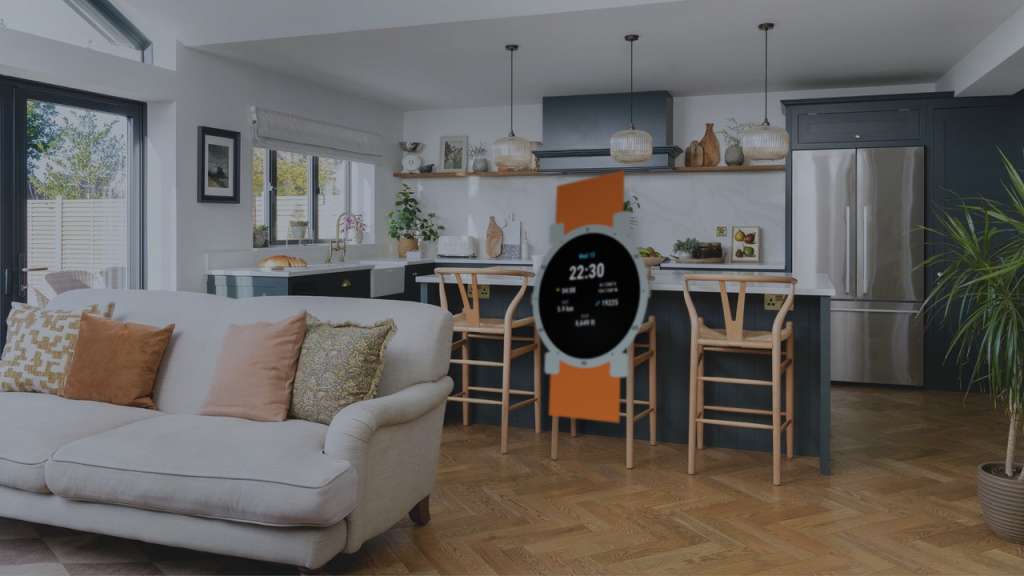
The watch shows **22:30**
